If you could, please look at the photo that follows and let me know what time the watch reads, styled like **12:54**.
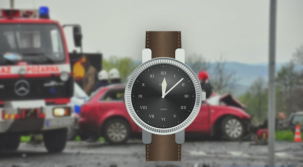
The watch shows **12:08**
